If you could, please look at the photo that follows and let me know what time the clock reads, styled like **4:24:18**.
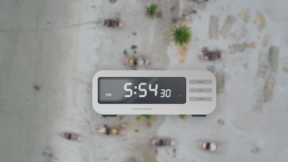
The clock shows **5:54:30**
